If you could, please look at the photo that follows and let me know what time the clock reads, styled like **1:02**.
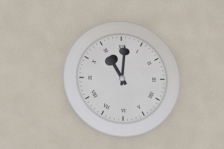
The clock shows **11:01**
